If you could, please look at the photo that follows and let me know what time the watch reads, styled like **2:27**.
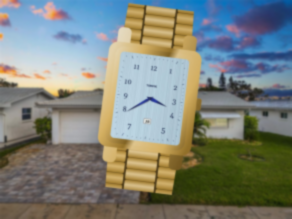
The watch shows **3:39**
